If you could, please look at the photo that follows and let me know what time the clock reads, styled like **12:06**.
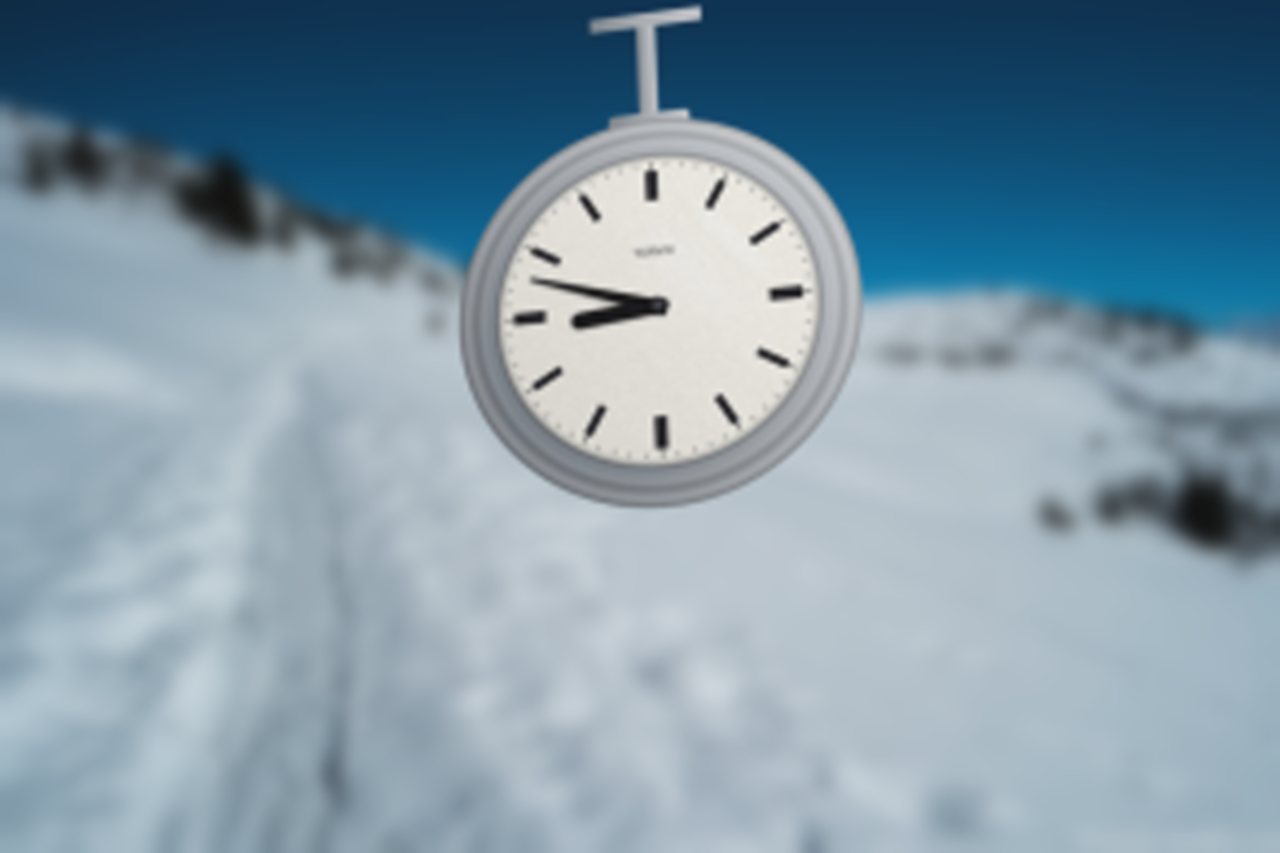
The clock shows **8:48**
